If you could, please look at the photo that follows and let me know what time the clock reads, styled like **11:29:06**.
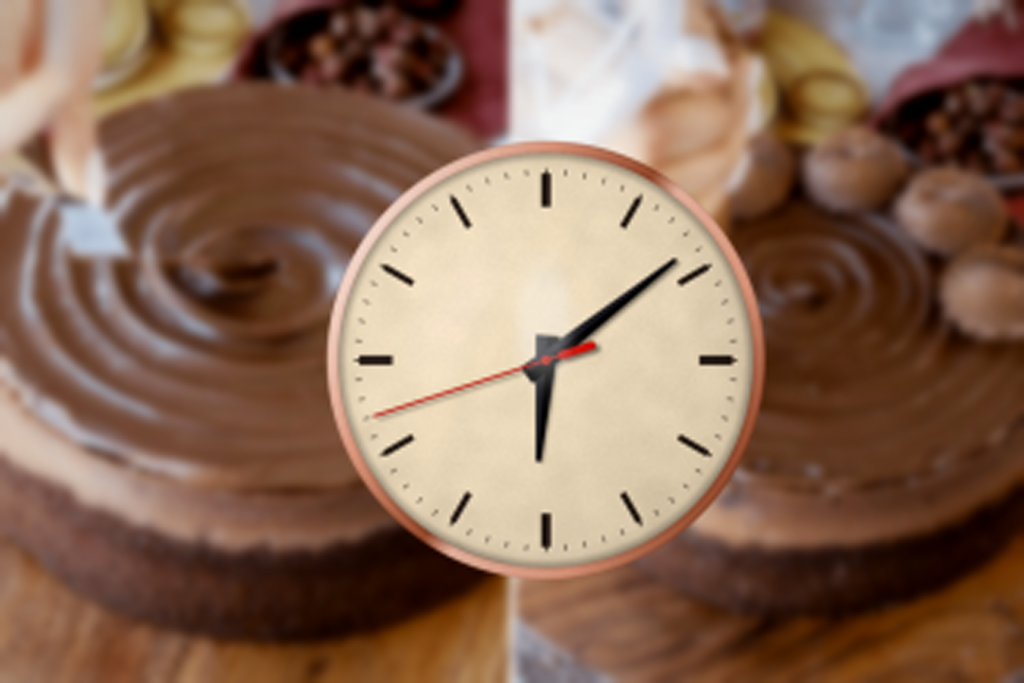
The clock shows **6:08:42**
